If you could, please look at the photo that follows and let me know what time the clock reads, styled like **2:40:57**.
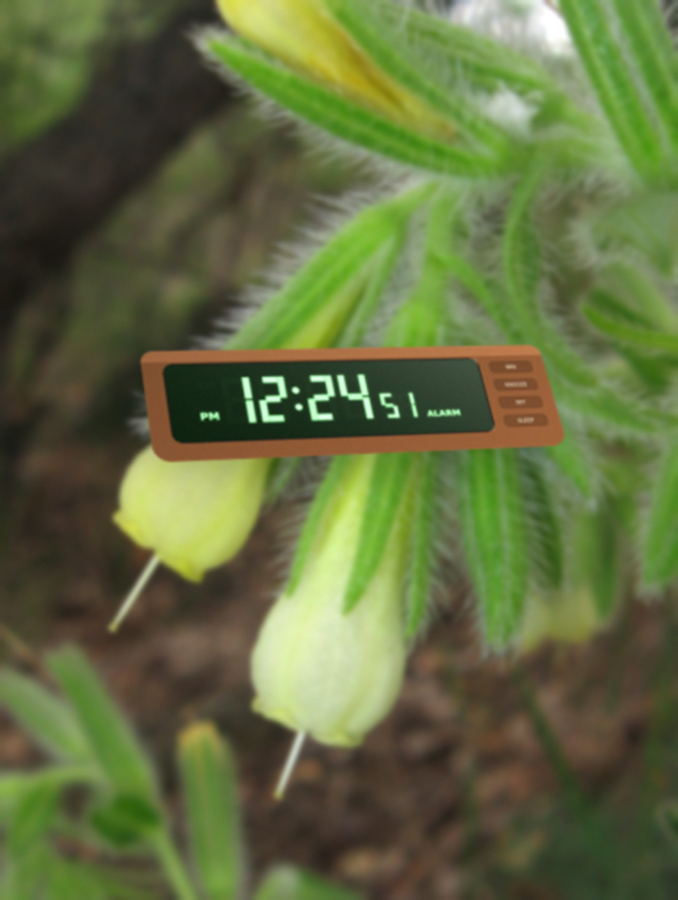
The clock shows **12:24:51**
